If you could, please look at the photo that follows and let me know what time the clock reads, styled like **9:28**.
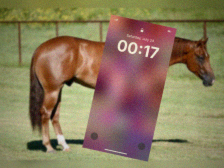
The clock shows **0:17**
